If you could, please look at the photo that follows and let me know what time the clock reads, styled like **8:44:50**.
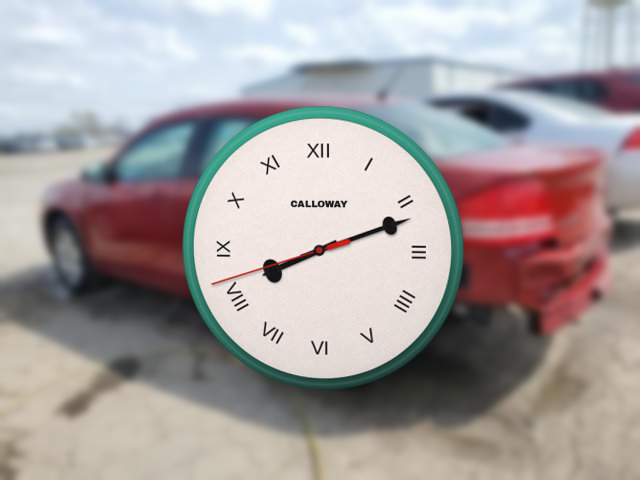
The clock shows **8:11:42**
